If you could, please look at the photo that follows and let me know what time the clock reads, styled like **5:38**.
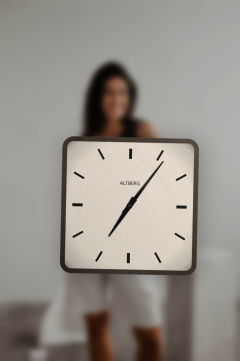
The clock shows **7:06**
